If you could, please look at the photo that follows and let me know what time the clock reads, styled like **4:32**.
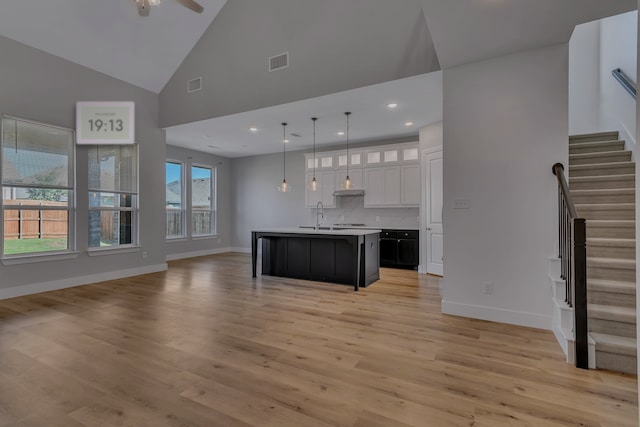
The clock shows **19:13**
